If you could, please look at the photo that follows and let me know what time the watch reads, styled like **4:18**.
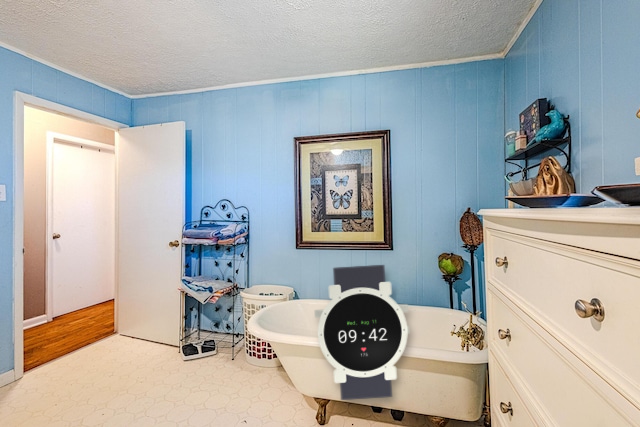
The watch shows **9:42**
